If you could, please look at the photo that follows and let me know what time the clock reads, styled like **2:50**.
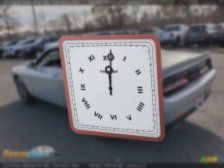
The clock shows **12:01**
